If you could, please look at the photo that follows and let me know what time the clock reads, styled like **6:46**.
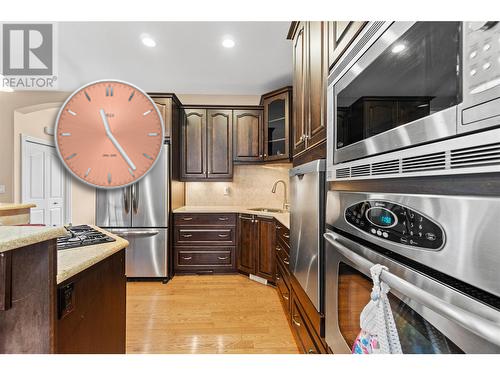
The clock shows **11:24**
